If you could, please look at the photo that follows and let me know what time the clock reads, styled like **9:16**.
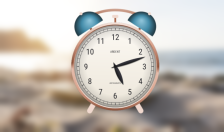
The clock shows **5:12**
